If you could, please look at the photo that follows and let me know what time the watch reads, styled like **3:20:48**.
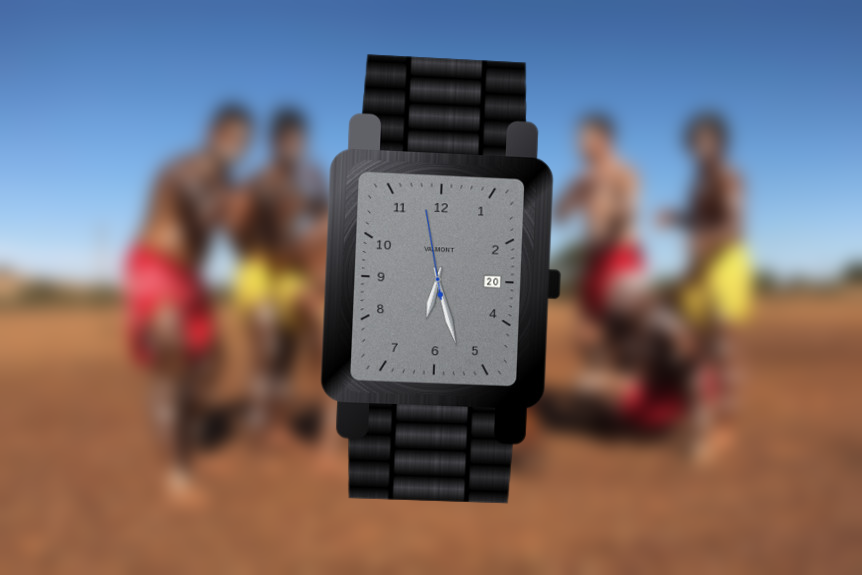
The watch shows **6:26:58**
